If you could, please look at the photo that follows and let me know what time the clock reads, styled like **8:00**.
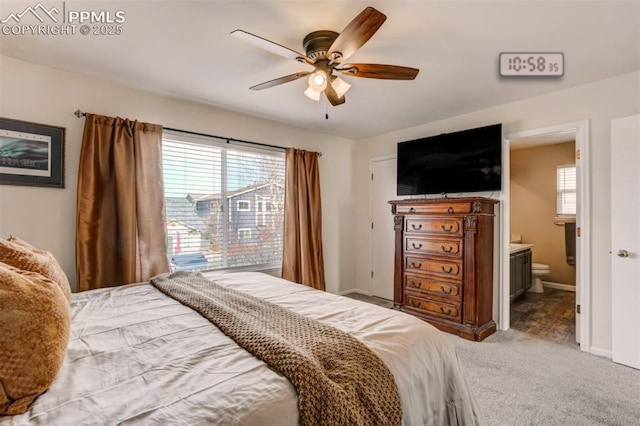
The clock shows **10:58**
